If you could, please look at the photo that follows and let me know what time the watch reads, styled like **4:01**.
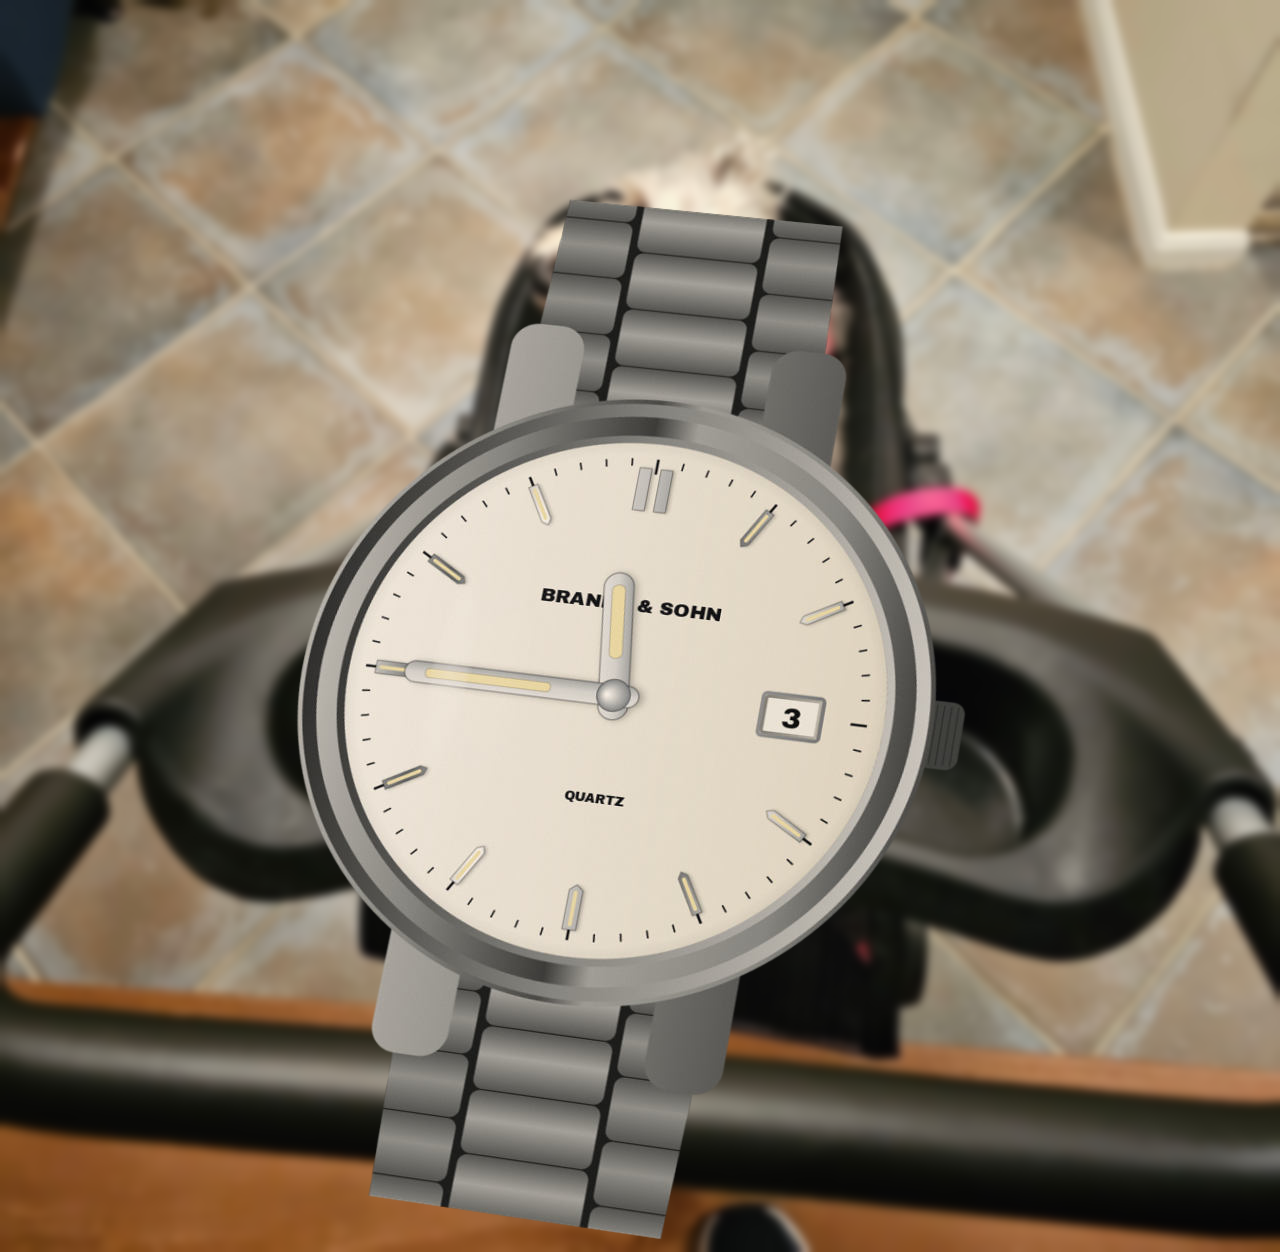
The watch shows **11:45**
